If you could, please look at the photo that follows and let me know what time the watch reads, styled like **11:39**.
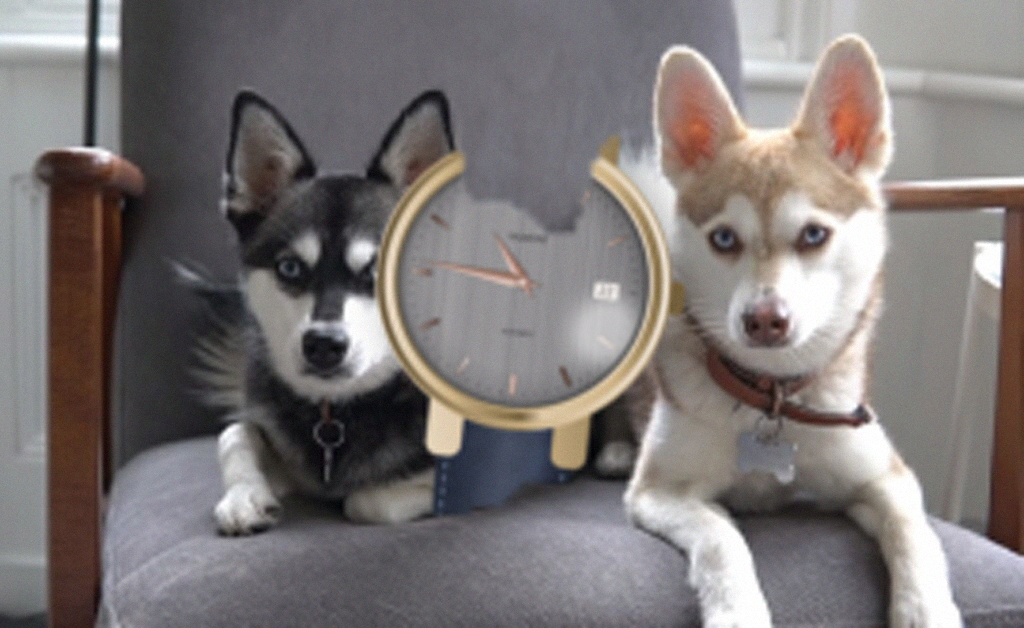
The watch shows **10:46**
